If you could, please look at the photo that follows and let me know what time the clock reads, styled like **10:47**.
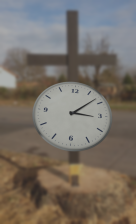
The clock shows **3:08**
